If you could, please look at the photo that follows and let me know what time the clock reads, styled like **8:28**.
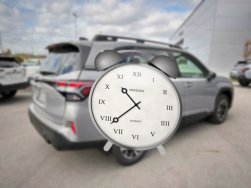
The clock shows **10:38**
